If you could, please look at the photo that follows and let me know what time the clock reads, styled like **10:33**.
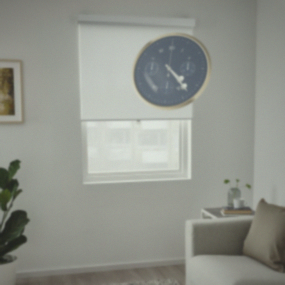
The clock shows **4:23**
